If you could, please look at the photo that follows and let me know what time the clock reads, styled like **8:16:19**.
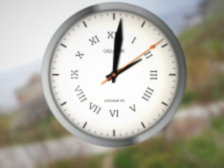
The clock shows **2:01:09**
